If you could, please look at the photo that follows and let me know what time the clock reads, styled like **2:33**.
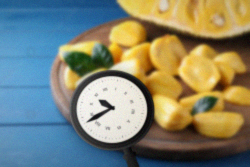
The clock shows **10:43**
